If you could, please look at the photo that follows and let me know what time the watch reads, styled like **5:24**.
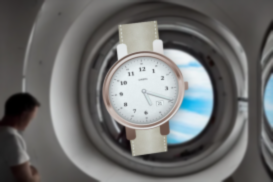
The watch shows **5:19**
